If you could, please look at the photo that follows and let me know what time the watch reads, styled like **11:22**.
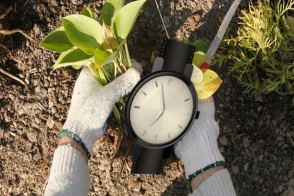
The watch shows **6:57**
